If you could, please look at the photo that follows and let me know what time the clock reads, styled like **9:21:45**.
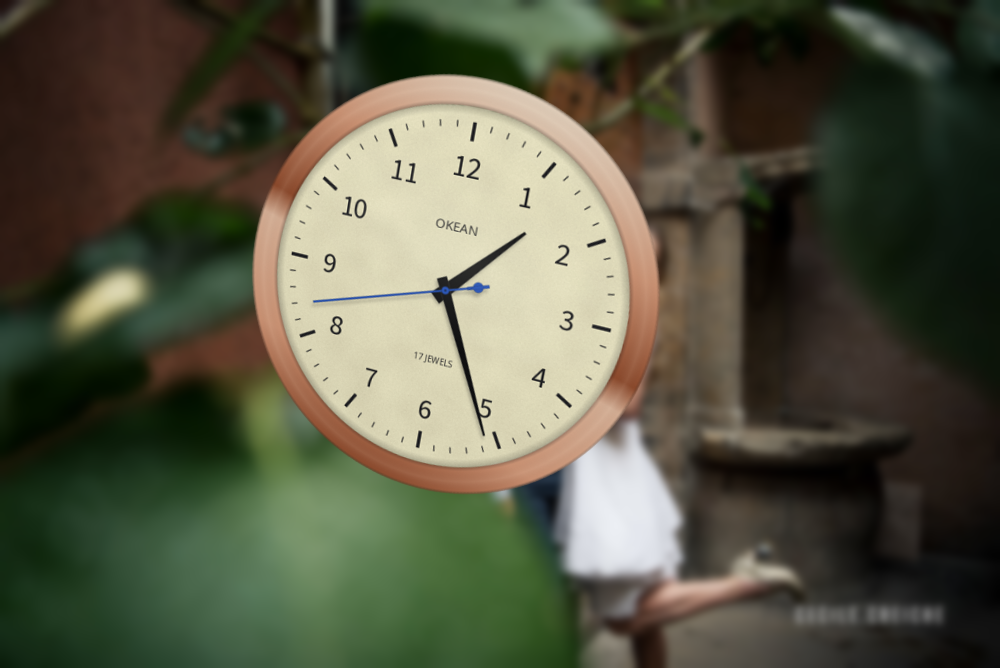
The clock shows **1:25:42**
